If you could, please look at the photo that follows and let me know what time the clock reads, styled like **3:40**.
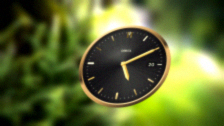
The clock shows **5:10**
